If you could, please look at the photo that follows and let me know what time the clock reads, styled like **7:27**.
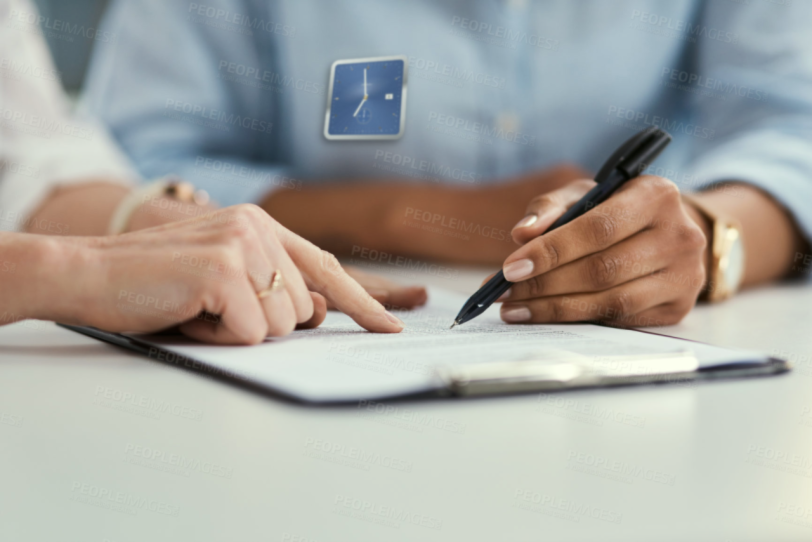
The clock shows **6:59**
